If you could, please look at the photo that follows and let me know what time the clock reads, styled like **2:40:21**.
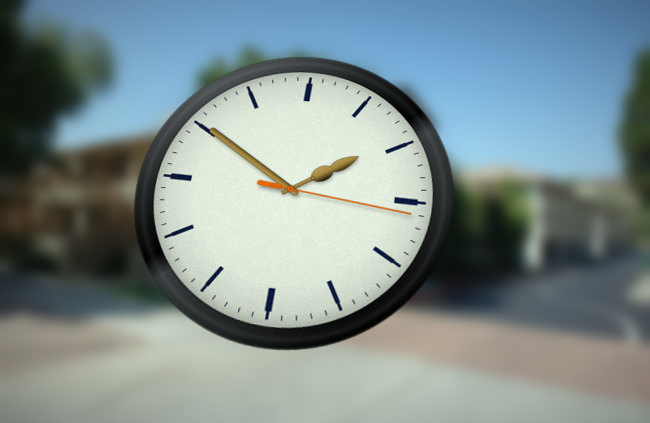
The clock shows **1:50:16**
